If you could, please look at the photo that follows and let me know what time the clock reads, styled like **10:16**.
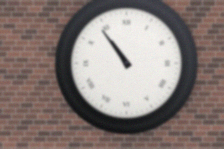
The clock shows **10:54**
